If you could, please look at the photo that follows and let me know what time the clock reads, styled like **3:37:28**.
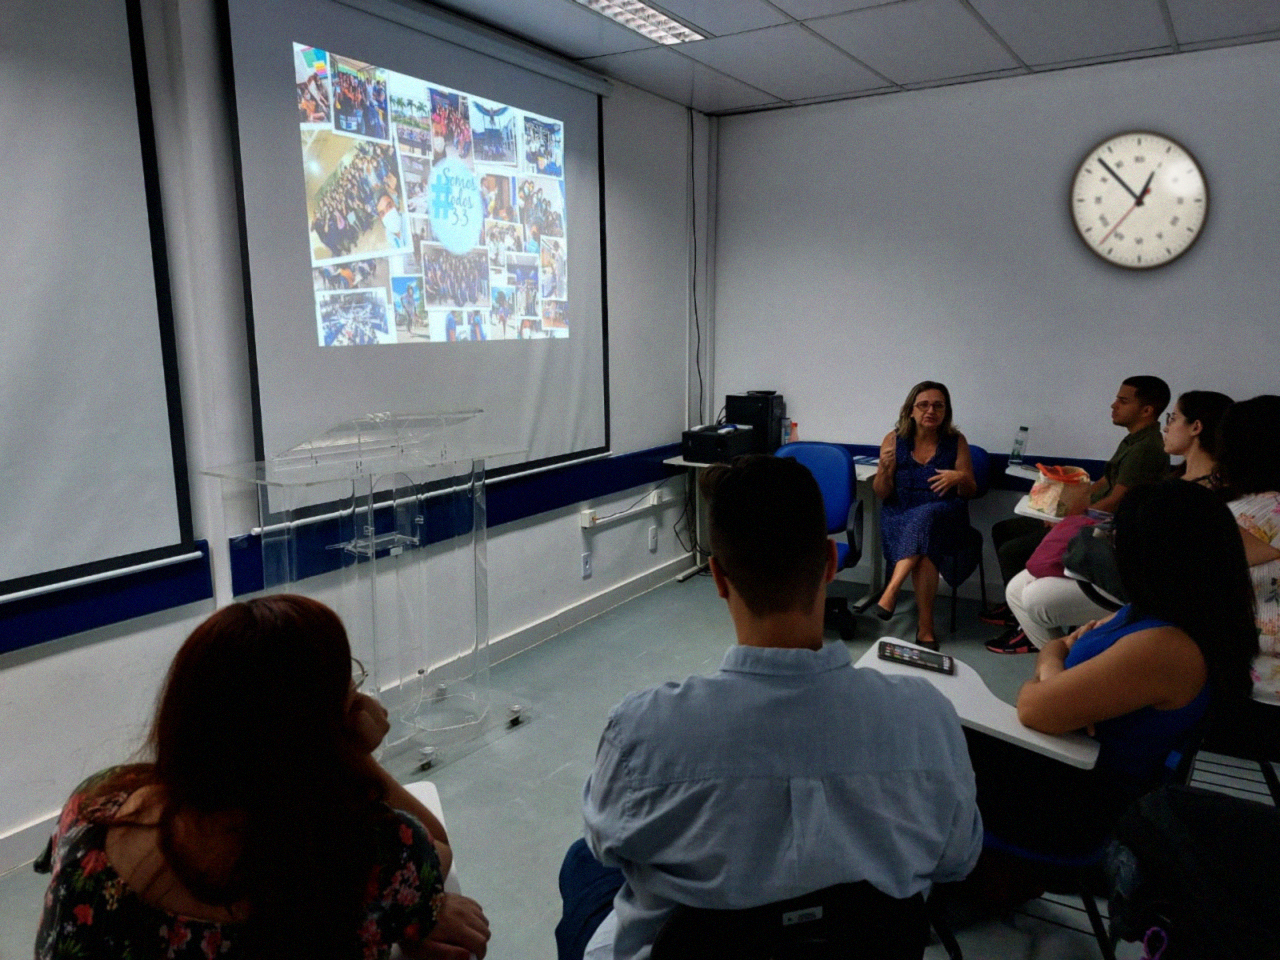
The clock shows **12:52:37**
